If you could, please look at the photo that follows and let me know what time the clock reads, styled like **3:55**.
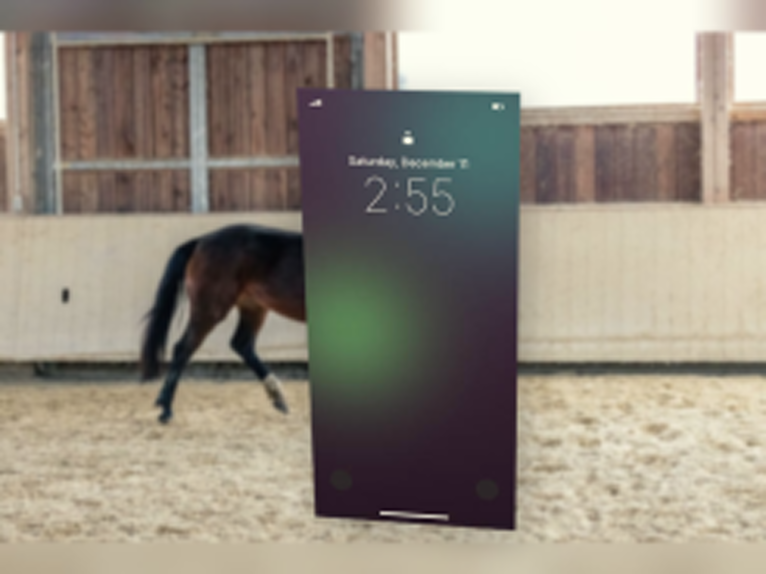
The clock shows **2:55**
